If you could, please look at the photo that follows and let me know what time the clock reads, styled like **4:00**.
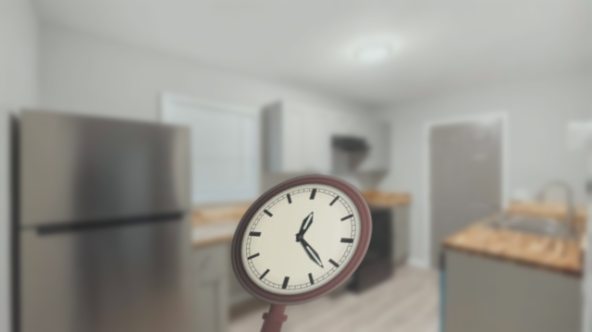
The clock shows **12:22**
